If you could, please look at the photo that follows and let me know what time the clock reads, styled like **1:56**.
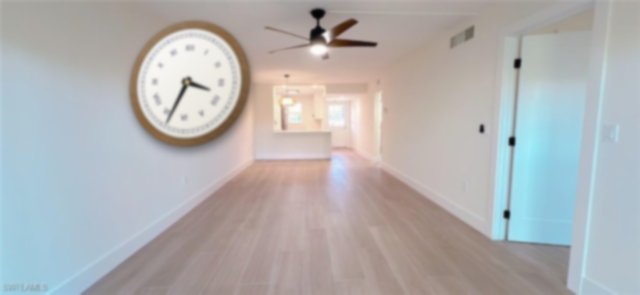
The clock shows **3:34**
